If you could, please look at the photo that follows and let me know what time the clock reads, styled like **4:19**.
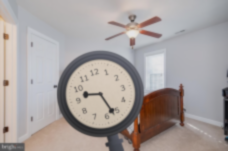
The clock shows **9:27**
